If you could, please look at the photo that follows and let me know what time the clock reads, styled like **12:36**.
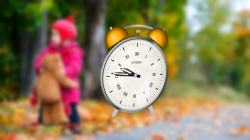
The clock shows **9:46**
